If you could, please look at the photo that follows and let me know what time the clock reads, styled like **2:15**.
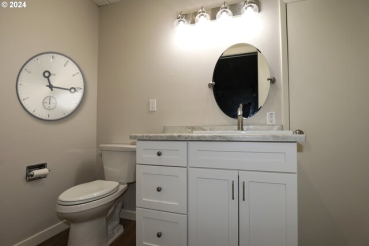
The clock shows **11:16**
